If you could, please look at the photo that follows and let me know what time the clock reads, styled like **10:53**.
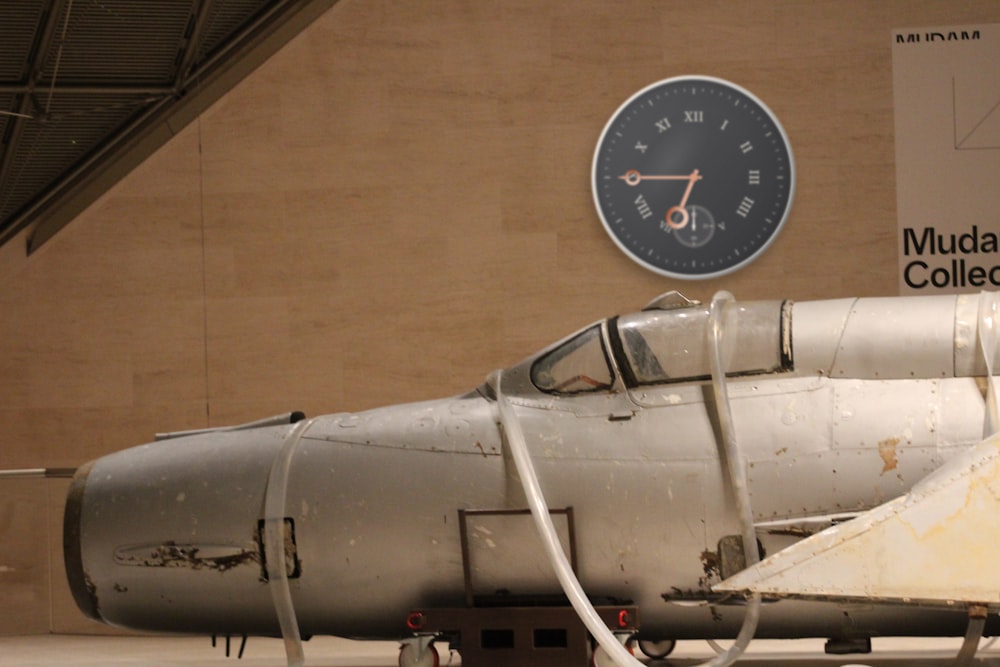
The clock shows **6:45**
